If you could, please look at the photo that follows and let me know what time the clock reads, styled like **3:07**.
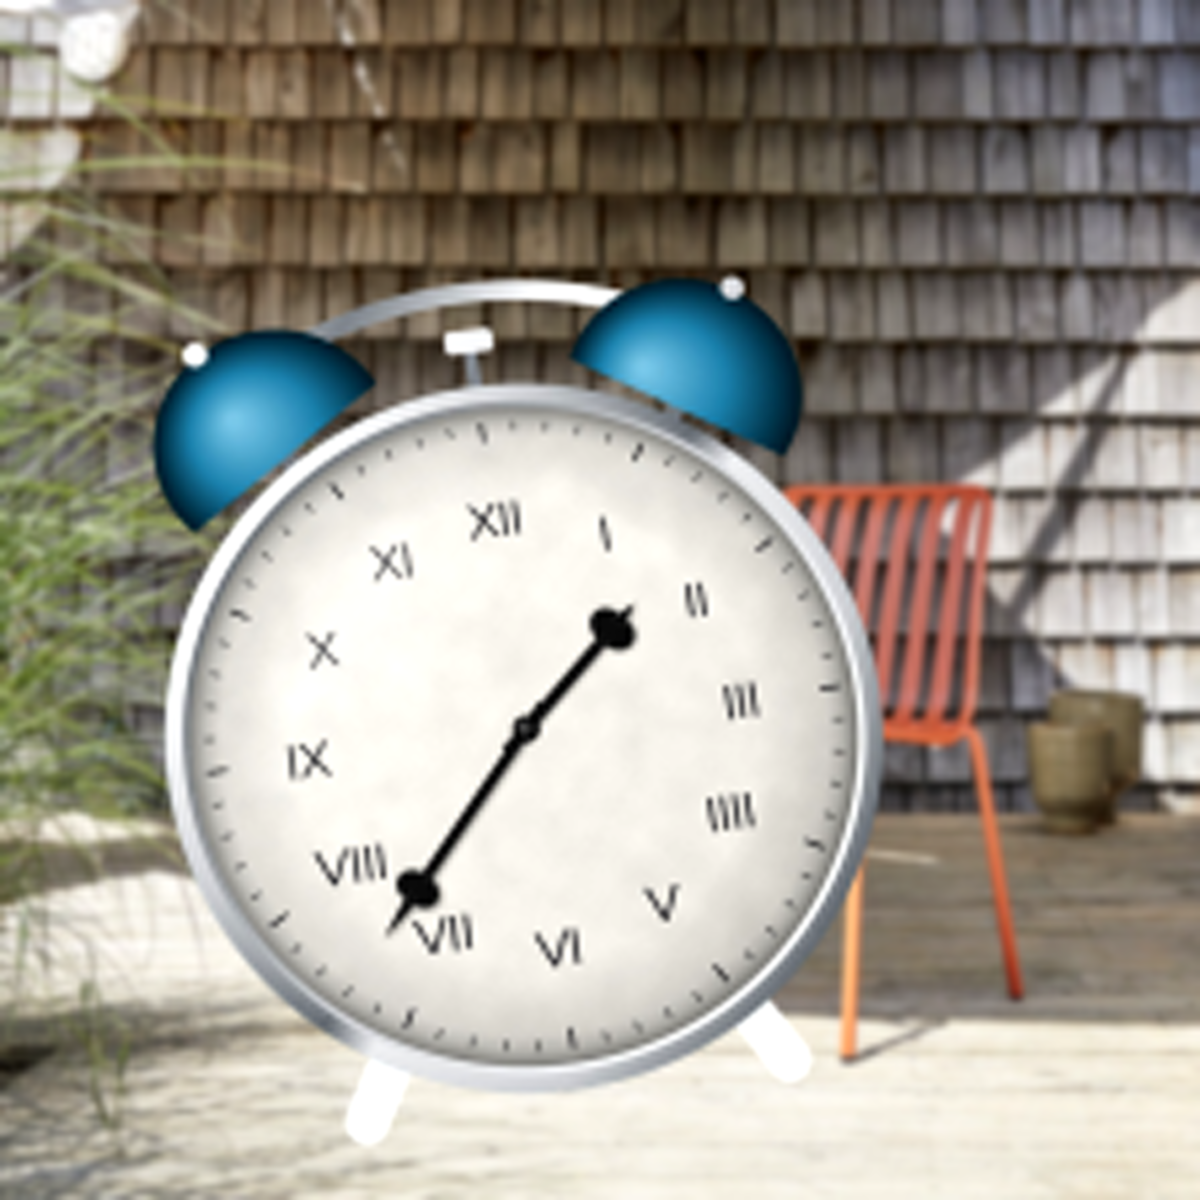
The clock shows **1:37**
